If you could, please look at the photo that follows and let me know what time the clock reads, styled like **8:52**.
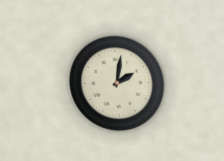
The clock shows **2:02**
